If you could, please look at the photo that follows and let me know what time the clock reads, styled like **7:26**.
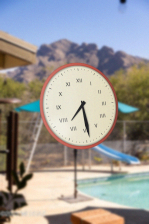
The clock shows **7:29**
